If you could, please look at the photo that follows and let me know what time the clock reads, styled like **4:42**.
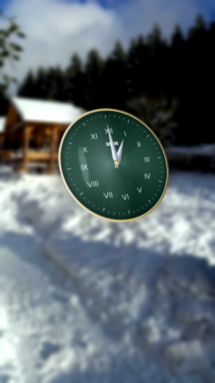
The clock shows **1:00**
